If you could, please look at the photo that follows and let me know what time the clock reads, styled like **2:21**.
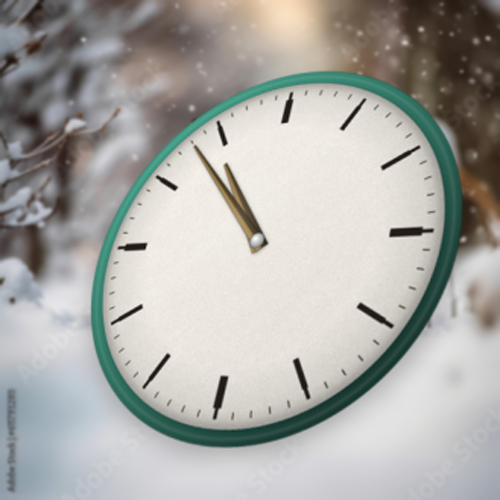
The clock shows **10:53**
